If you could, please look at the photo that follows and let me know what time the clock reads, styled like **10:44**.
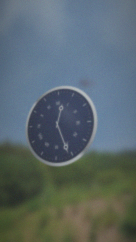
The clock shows **12:26**
